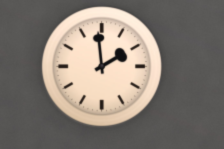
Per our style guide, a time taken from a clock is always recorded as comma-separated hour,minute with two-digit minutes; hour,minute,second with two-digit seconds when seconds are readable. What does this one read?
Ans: 1,59
